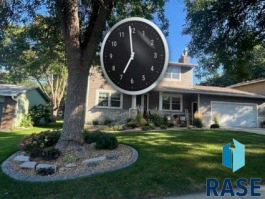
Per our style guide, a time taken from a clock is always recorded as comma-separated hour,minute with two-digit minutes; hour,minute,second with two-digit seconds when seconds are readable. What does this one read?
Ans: 6,59
